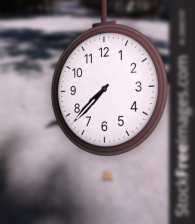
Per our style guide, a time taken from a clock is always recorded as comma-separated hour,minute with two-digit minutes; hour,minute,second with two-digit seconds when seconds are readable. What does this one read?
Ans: 7,38
